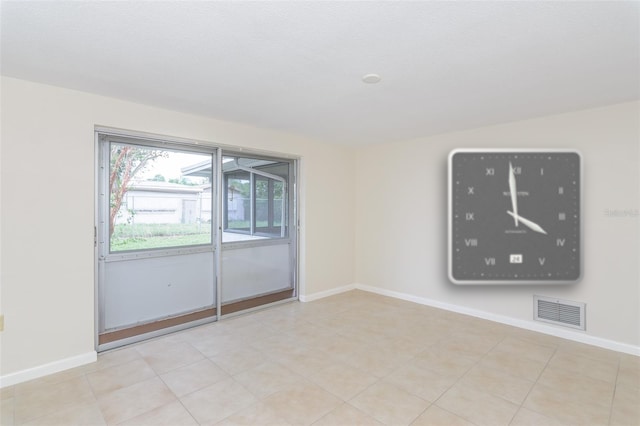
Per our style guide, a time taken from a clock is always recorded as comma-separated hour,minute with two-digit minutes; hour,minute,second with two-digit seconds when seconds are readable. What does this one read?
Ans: 3,59
